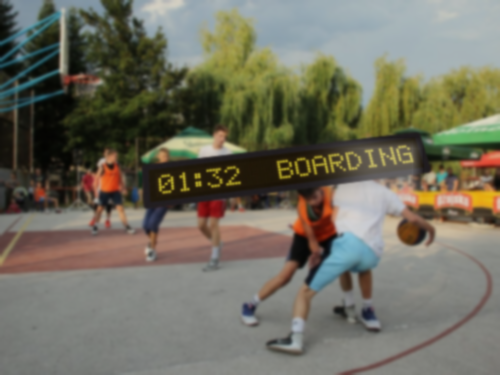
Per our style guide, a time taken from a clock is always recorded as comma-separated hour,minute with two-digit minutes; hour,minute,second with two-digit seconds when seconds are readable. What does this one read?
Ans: 1,32
